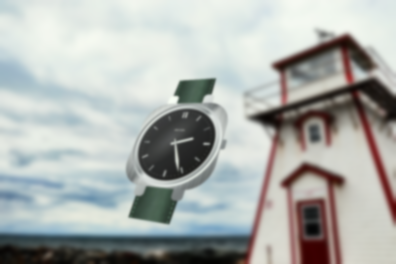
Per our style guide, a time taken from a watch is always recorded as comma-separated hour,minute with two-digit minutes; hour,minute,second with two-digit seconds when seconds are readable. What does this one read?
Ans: 2,26
